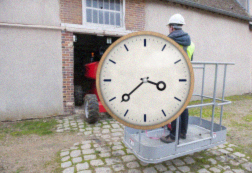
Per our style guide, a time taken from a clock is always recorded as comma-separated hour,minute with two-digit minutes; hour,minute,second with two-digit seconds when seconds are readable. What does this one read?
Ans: 3,38
